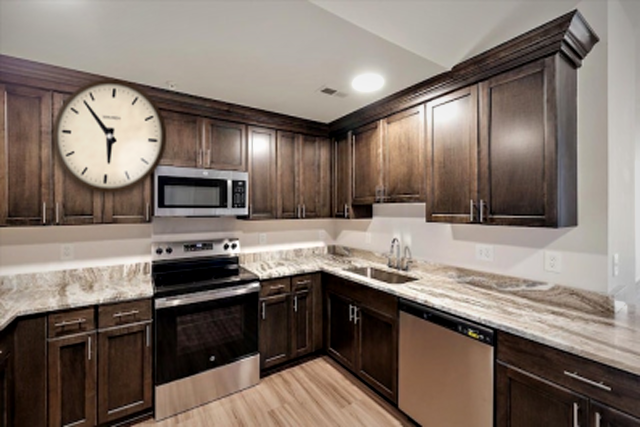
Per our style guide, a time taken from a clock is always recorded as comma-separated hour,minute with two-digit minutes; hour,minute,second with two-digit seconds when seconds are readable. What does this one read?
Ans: 5,53
